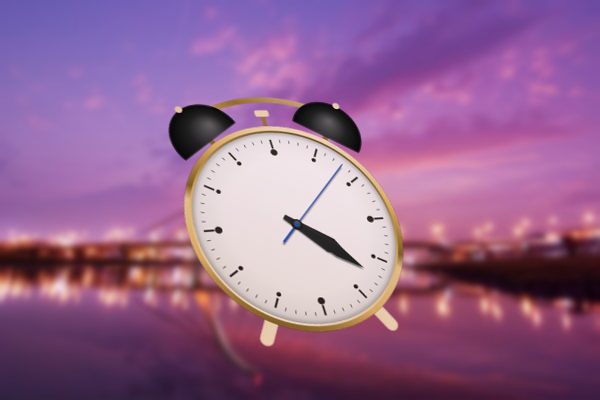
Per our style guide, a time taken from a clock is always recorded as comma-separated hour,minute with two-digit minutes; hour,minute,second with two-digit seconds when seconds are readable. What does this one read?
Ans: 4,22,08
